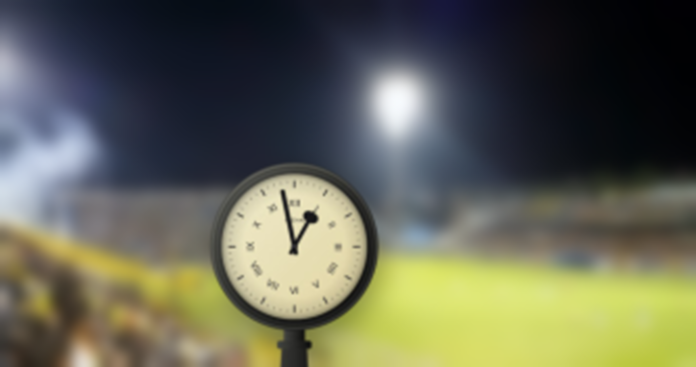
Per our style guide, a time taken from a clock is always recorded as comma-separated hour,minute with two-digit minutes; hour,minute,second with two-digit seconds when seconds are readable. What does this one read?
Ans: 12,58
